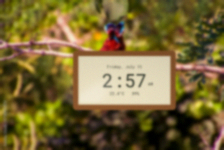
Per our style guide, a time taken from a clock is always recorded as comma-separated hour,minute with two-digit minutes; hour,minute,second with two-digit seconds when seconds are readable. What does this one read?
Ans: 2,57
